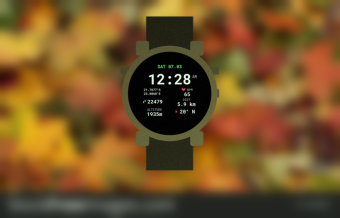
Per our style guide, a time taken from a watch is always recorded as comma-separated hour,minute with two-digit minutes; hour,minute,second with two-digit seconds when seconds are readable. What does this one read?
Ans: 12,28
